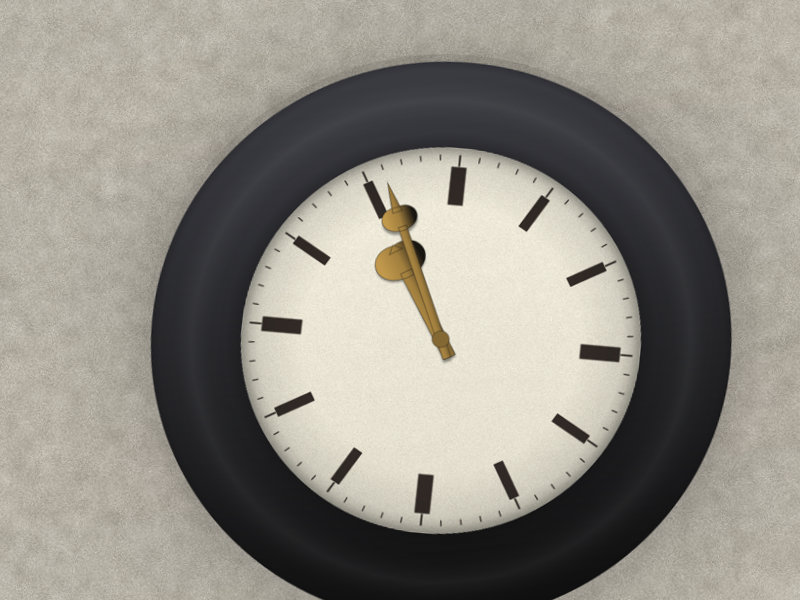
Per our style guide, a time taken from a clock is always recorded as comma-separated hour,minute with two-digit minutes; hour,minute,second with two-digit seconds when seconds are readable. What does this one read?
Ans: 10,56
